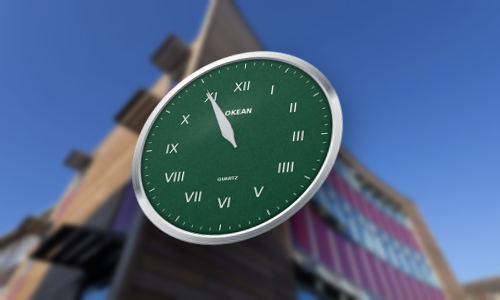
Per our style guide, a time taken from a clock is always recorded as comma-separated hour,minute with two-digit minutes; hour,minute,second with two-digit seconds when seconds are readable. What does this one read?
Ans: 10,55
